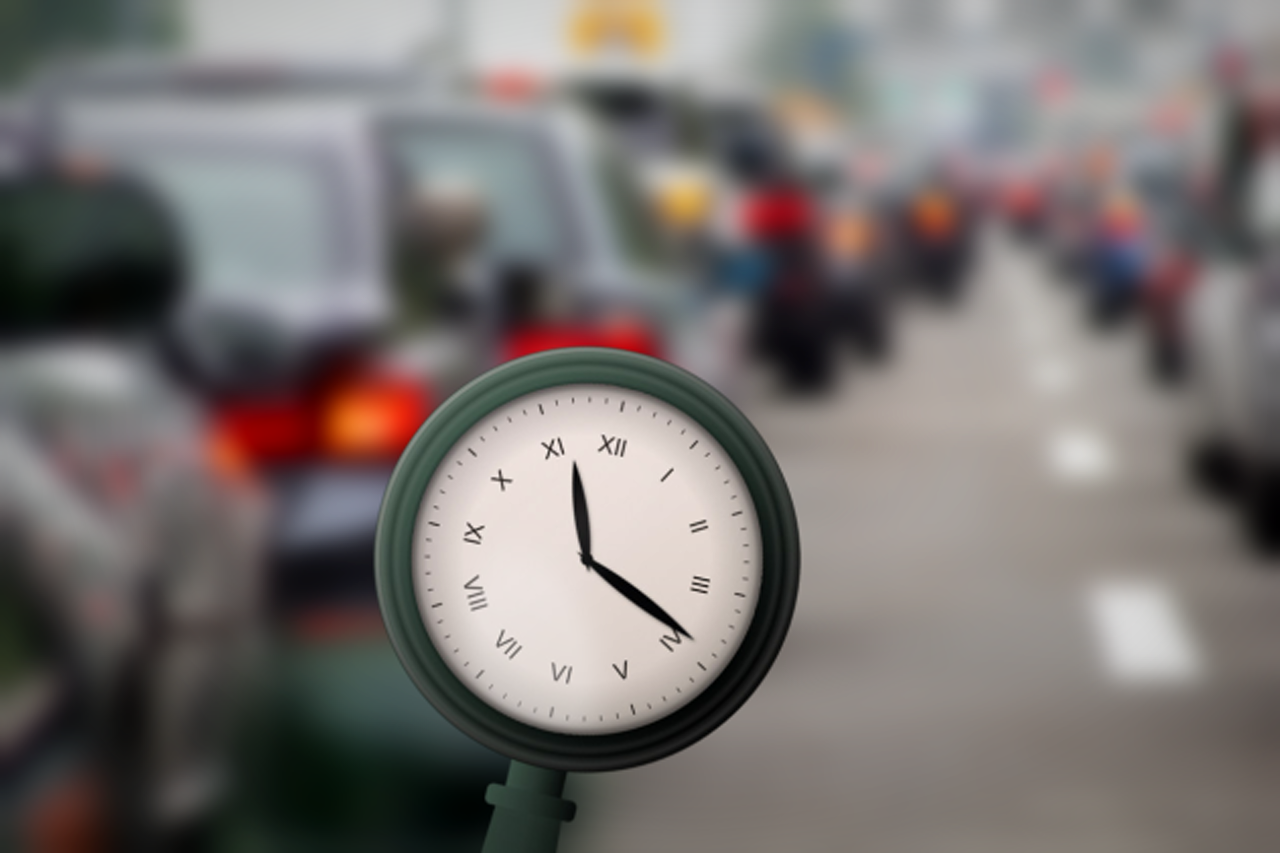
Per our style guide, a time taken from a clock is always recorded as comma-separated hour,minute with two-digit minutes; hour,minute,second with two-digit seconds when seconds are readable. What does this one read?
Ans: 11,19
